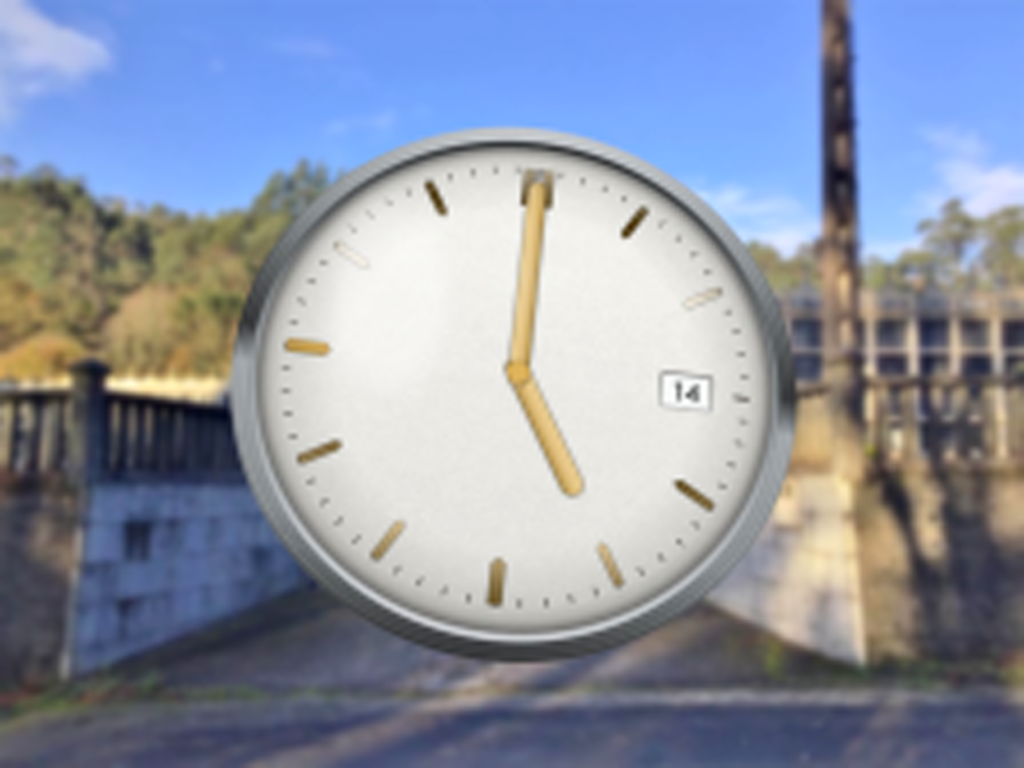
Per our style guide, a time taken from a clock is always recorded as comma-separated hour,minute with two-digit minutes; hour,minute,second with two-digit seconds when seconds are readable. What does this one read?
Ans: 5,00
